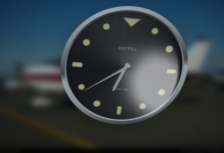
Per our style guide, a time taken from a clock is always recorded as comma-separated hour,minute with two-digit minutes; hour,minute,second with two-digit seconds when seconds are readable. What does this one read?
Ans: 6,39
